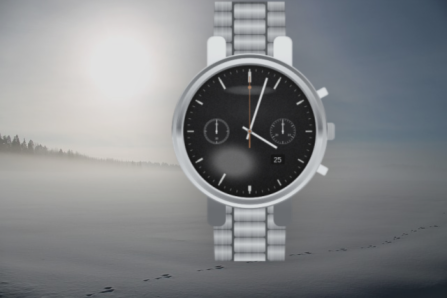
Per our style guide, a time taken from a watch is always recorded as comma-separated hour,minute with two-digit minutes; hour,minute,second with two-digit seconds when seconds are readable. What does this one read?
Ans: 4,03
